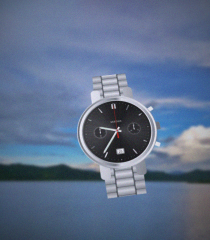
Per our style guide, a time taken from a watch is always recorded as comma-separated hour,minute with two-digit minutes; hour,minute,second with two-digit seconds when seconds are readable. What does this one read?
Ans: 9,36
